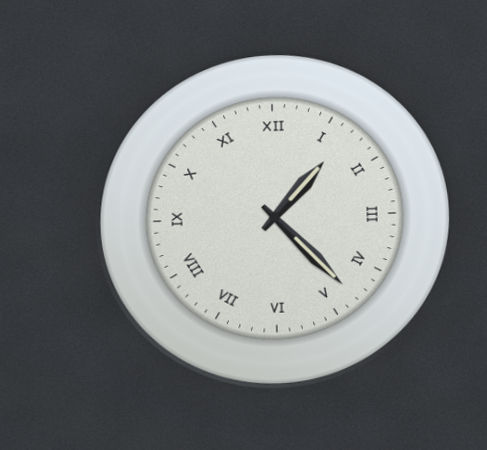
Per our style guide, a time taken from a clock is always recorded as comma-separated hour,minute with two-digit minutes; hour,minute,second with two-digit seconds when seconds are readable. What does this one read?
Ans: 1,23
